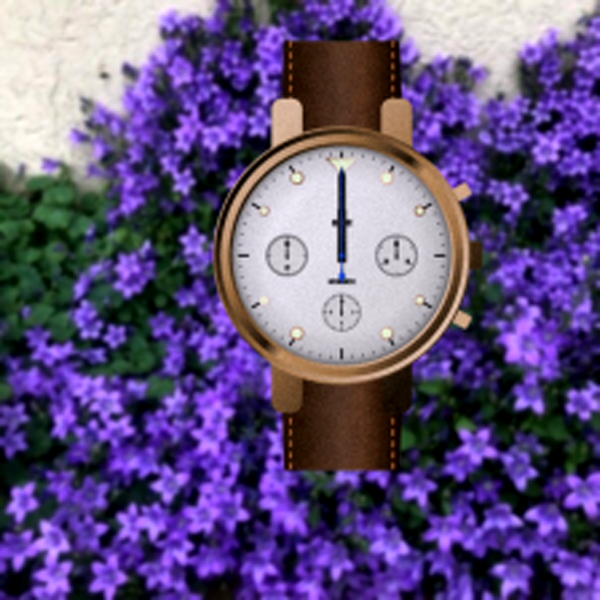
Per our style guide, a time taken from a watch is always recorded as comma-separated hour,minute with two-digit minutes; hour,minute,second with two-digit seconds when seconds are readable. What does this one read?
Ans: 12,00
